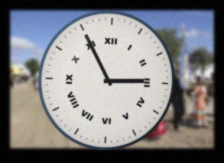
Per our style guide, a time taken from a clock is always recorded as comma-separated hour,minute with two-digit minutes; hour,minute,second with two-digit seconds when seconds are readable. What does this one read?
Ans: 2,55
